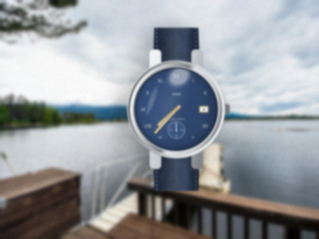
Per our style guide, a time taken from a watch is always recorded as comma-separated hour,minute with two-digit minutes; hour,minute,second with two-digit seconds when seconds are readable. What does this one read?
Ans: 7,37
